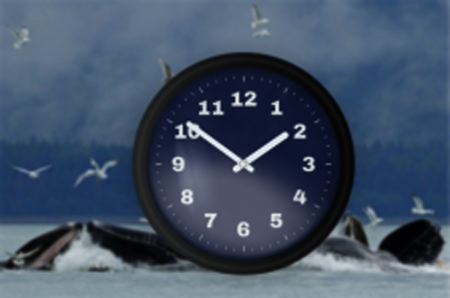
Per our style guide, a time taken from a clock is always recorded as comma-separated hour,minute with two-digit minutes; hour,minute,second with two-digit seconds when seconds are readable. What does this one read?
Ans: 1,51
